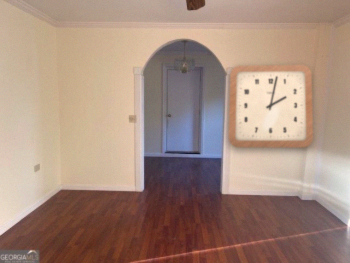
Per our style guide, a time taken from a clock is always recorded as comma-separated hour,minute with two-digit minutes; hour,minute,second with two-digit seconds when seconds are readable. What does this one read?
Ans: 2,02
